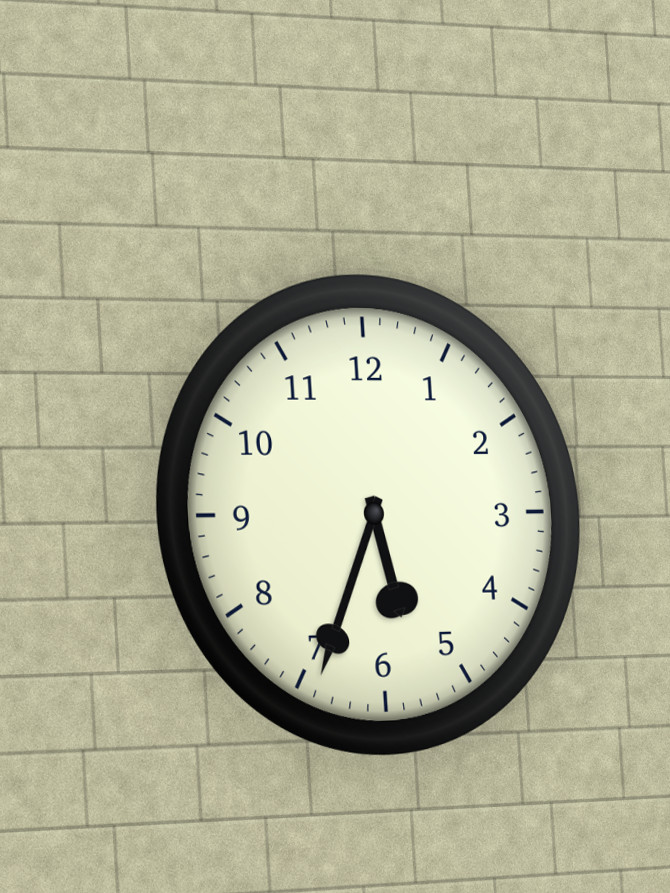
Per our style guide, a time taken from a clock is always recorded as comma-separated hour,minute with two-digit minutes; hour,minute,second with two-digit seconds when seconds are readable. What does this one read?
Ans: 5,34
